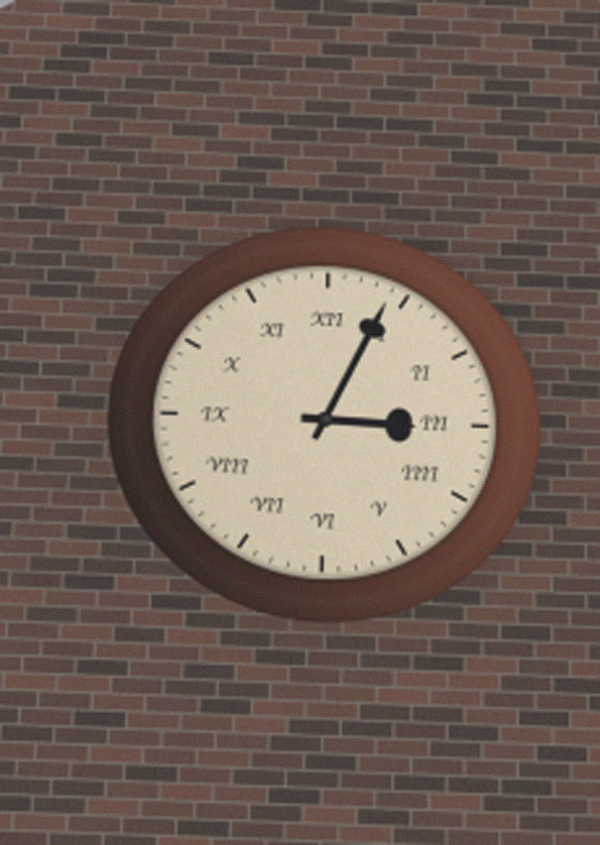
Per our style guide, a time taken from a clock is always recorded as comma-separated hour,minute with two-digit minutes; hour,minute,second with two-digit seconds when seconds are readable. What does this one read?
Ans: 3,04
